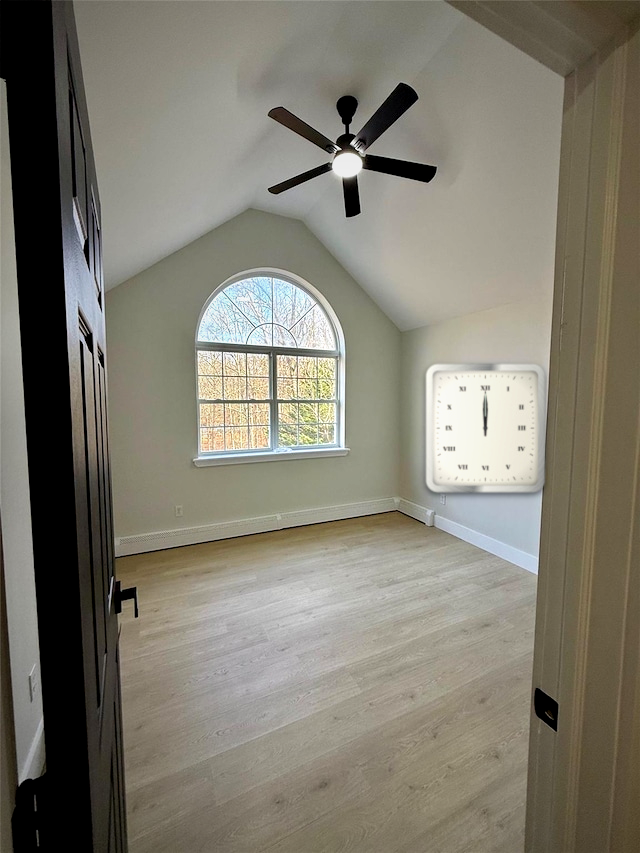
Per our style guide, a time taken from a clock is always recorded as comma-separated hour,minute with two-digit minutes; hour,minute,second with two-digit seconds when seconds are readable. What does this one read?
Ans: 12,00
